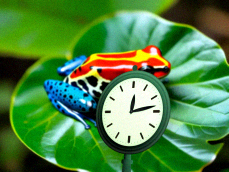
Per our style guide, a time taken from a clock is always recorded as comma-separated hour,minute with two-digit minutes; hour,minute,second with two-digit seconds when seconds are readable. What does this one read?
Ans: 12,13
